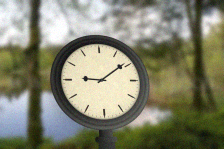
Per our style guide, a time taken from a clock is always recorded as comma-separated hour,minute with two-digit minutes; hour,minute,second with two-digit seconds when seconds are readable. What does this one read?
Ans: 9,09
